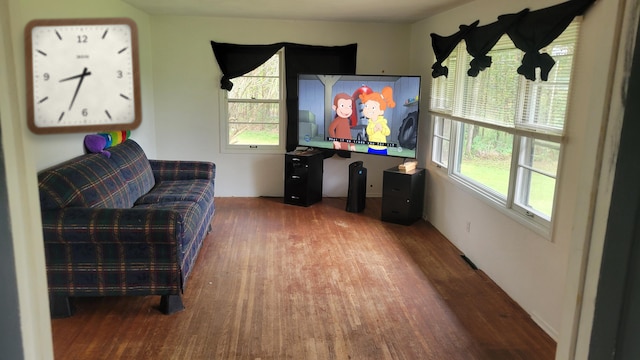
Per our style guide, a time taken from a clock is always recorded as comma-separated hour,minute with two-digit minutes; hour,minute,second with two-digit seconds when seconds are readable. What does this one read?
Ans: 8,34
